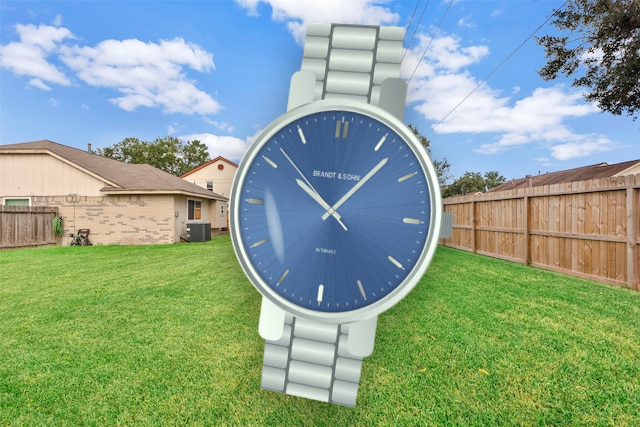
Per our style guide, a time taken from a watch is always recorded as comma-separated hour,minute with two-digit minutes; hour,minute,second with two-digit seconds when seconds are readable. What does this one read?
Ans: 10,06,52
